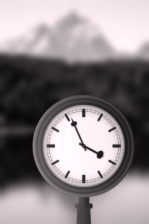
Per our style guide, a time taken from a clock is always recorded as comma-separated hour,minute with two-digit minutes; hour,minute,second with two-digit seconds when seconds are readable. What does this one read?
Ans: 3,56
